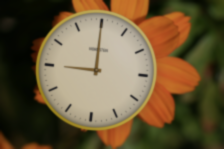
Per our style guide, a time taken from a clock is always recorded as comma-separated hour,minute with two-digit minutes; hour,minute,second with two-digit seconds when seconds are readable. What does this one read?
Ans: 9,00
